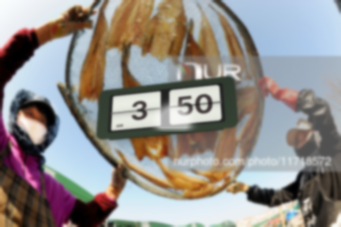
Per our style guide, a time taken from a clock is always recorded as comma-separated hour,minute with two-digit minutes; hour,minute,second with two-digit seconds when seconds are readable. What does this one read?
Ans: 3,50
